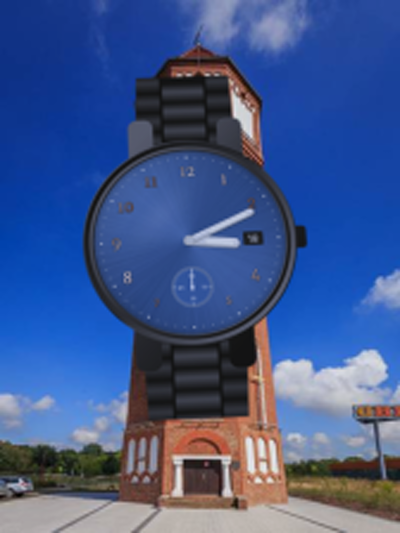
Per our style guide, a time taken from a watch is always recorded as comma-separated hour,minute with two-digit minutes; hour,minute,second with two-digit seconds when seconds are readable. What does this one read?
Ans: 3,11
